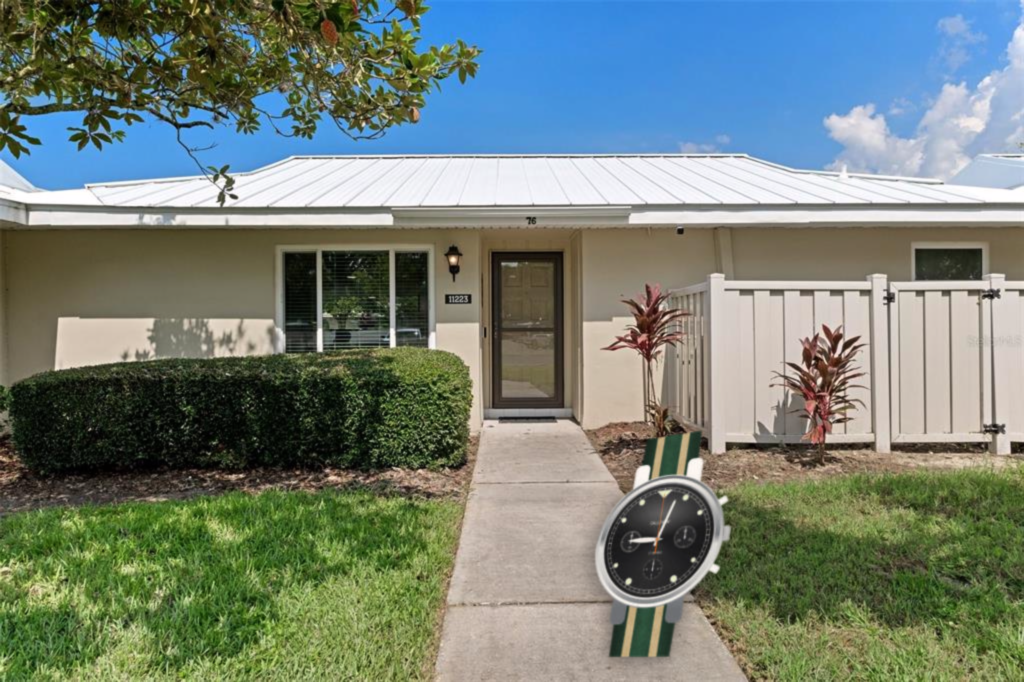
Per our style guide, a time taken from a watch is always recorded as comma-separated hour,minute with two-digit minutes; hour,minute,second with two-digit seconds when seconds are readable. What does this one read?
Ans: 9,03
